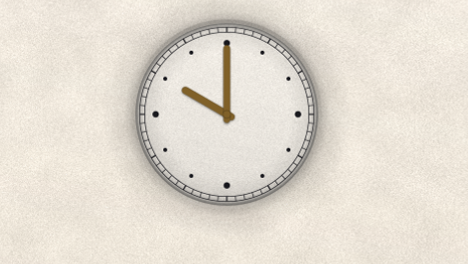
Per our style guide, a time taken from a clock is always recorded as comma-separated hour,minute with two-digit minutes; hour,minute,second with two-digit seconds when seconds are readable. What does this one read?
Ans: 10,00
